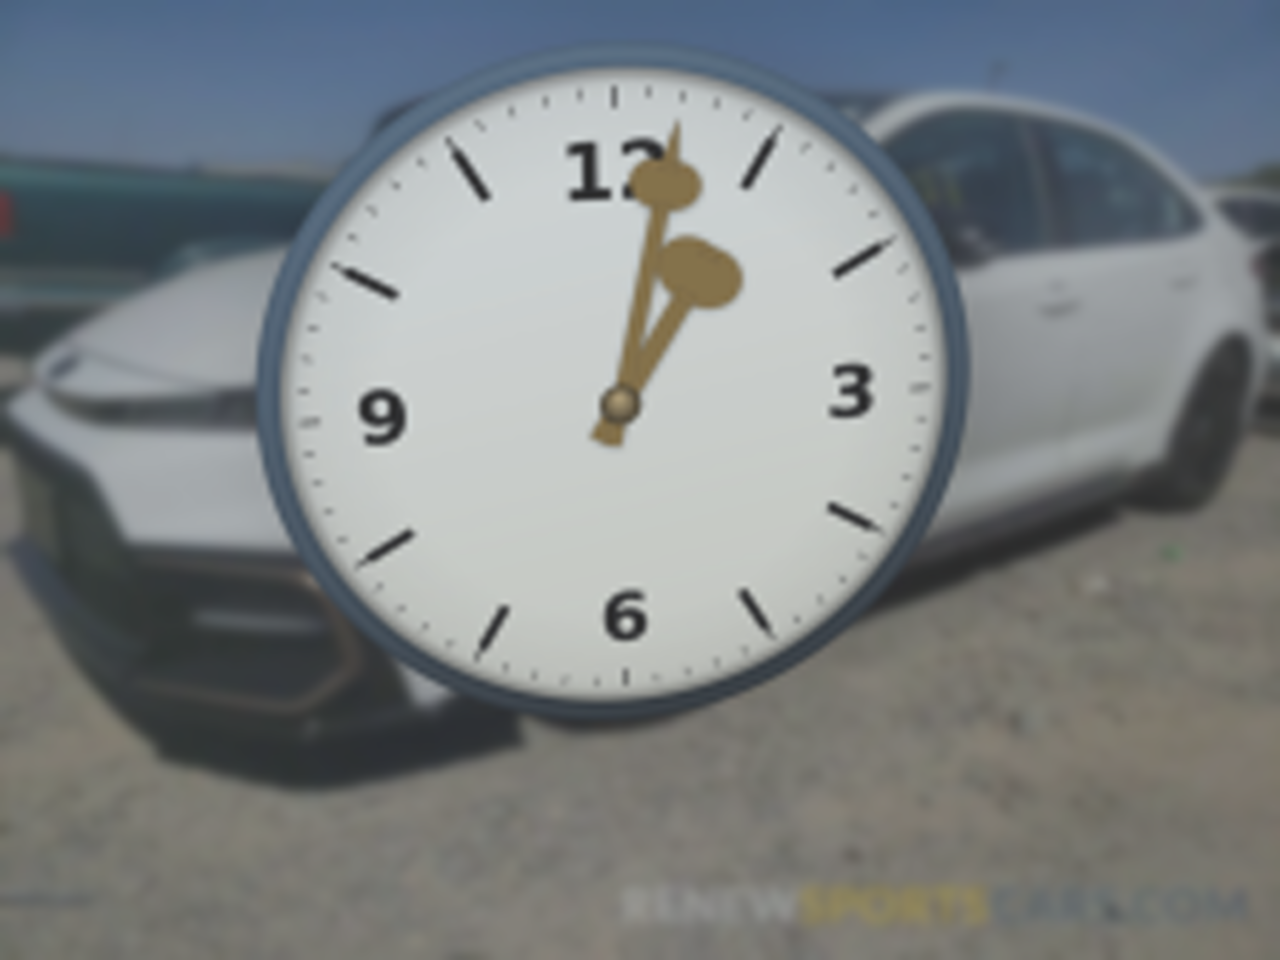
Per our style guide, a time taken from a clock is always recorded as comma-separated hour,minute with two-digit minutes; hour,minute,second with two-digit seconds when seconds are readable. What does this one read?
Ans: 1,02
